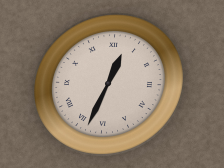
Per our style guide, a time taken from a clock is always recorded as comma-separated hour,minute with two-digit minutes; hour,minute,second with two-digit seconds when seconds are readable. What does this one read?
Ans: 12,33
